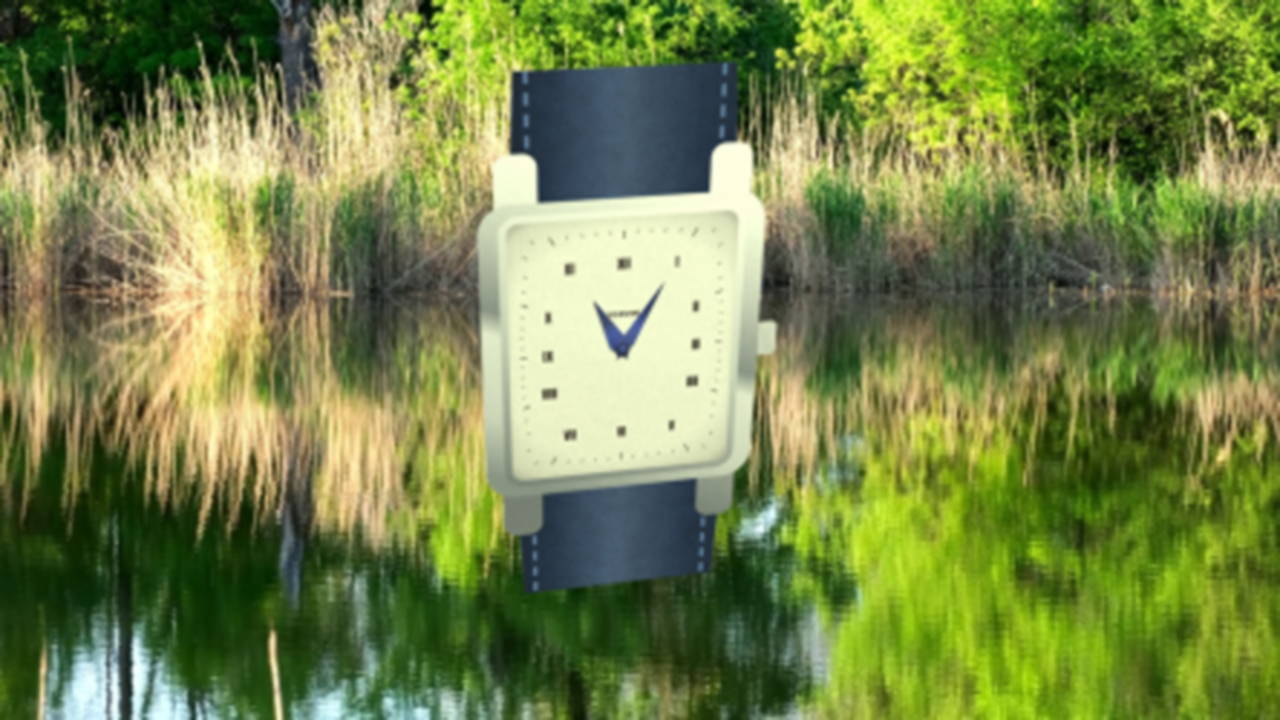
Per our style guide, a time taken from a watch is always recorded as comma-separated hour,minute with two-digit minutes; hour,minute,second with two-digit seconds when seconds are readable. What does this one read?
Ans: 11,05
